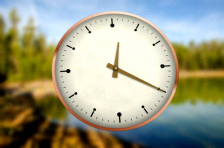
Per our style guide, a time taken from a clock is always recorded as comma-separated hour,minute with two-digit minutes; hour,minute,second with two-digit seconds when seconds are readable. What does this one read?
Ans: 12,20
